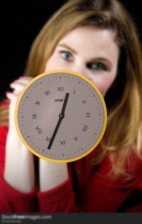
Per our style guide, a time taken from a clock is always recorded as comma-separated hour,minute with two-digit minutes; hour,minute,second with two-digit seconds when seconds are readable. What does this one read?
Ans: 12,34
